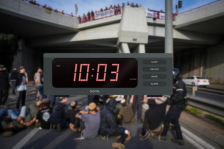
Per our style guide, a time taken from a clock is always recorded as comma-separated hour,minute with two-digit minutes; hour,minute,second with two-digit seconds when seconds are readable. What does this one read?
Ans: 10,03
